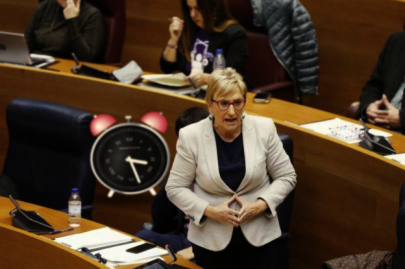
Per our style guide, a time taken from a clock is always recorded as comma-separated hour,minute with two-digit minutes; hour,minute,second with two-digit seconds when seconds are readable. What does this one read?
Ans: 3,27
